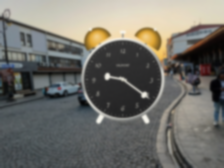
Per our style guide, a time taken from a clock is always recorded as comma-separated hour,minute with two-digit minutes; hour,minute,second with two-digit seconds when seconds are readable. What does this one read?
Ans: 9,21
